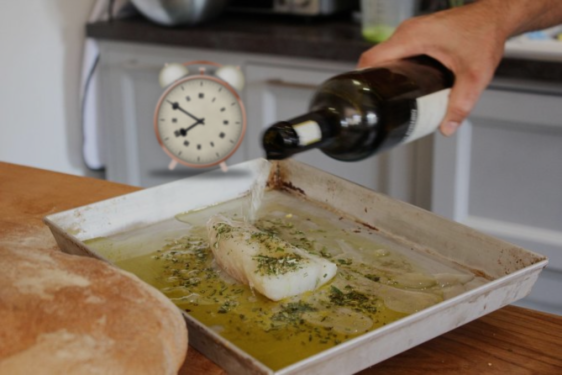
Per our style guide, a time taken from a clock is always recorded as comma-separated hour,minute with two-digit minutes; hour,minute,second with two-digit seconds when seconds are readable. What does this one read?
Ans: 7,50
